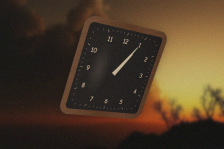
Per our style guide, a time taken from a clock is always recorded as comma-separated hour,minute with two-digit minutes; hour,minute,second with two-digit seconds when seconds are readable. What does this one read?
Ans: 1,05
